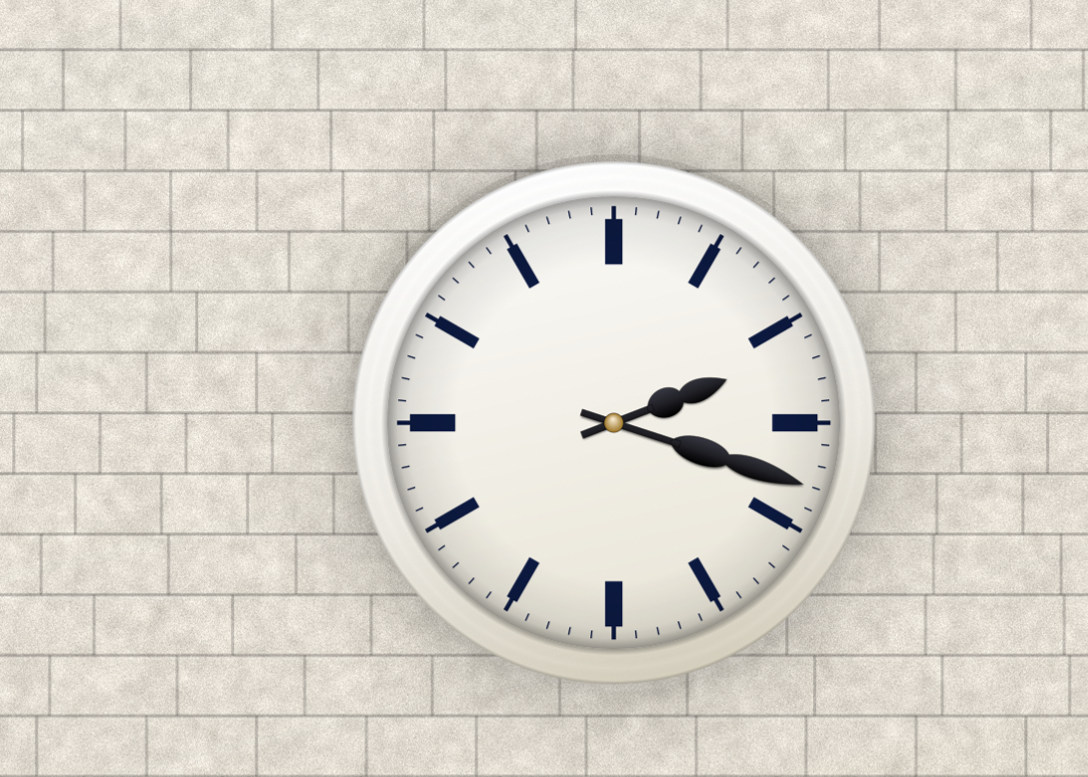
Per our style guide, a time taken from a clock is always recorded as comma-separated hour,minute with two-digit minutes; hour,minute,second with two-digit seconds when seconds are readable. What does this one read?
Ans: 2,18
